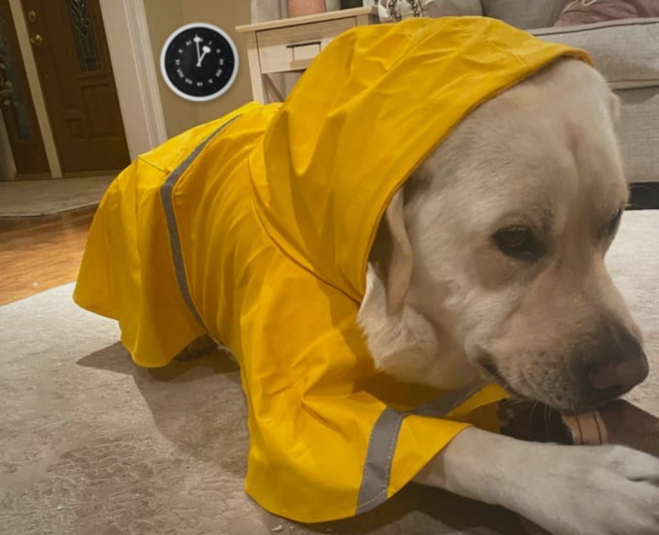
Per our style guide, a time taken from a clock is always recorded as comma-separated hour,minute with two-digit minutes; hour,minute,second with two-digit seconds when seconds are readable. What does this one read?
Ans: 12,59
